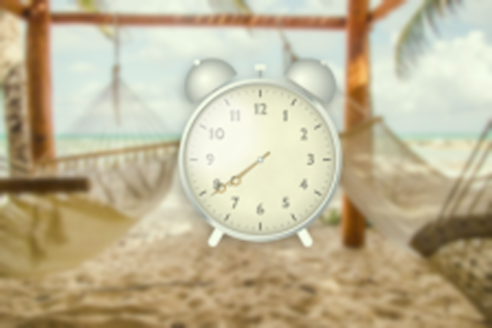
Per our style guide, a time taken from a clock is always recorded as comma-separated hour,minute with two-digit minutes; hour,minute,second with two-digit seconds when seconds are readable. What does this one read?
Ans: 7,39
